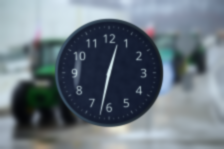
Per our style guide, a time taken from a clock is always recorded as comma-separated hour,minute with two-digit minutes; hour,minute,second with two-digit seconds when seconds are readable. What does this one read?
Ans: 12,32
